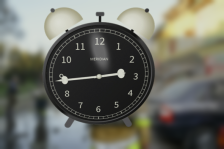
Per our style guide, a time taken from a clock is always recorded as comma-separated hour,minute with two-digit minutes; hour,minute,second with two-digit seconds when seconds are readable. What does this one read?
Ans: 2,44
